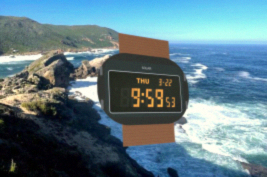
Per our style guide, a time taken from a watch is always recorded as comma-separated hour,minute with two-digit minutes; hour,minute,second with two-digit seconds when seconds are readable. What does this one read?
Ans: 9,59,53
